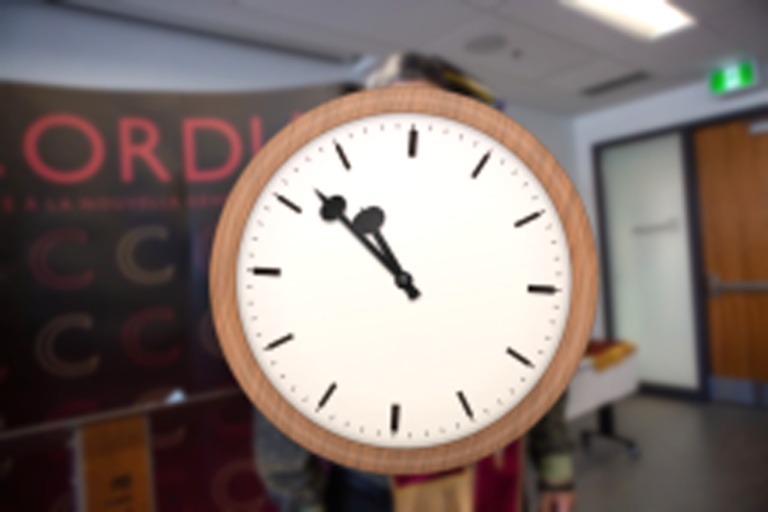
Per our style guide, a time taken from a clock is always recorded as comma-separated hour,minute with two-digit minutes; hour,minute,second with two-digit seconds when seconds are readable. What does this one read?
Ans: 10,52
